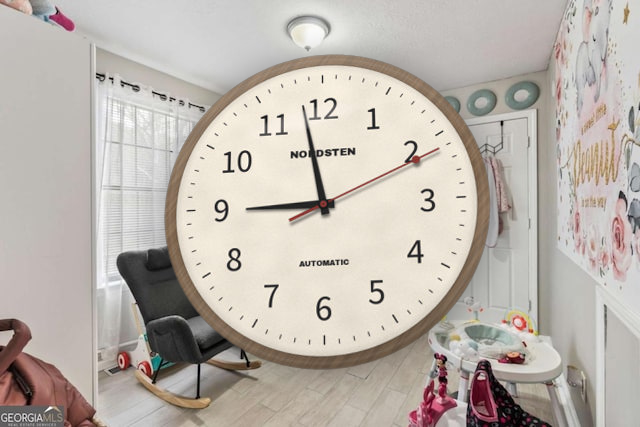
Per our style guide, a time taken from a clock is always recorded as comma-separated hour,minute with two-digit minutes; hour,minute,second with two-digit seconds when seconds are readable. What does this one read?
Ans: 8,58,11
